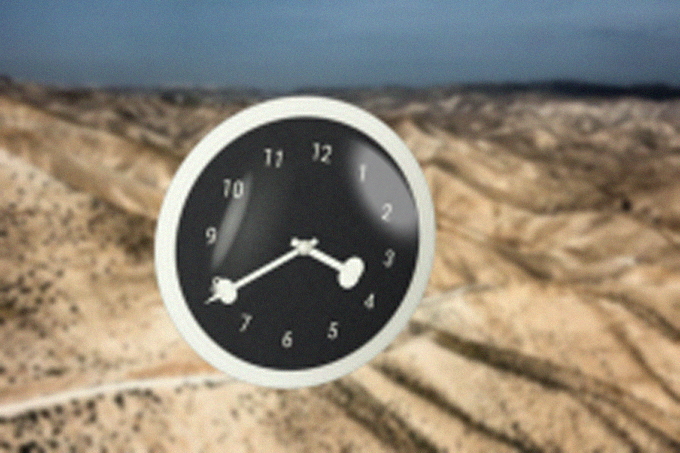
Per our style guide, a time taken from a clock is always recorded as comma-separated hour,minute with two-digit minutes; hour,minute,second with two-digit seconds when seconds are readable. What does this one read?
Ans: 3,39
